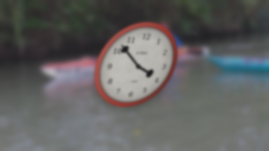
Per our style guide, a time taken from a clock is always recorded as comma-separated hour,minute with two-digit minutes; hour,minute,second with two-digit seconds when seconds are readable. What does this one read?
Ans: 3,52
